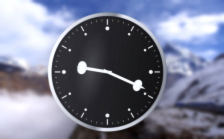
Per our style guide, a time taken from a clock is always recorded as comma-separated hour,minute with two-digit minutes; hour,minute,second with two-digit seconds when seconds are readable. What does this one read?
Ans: 9,19
